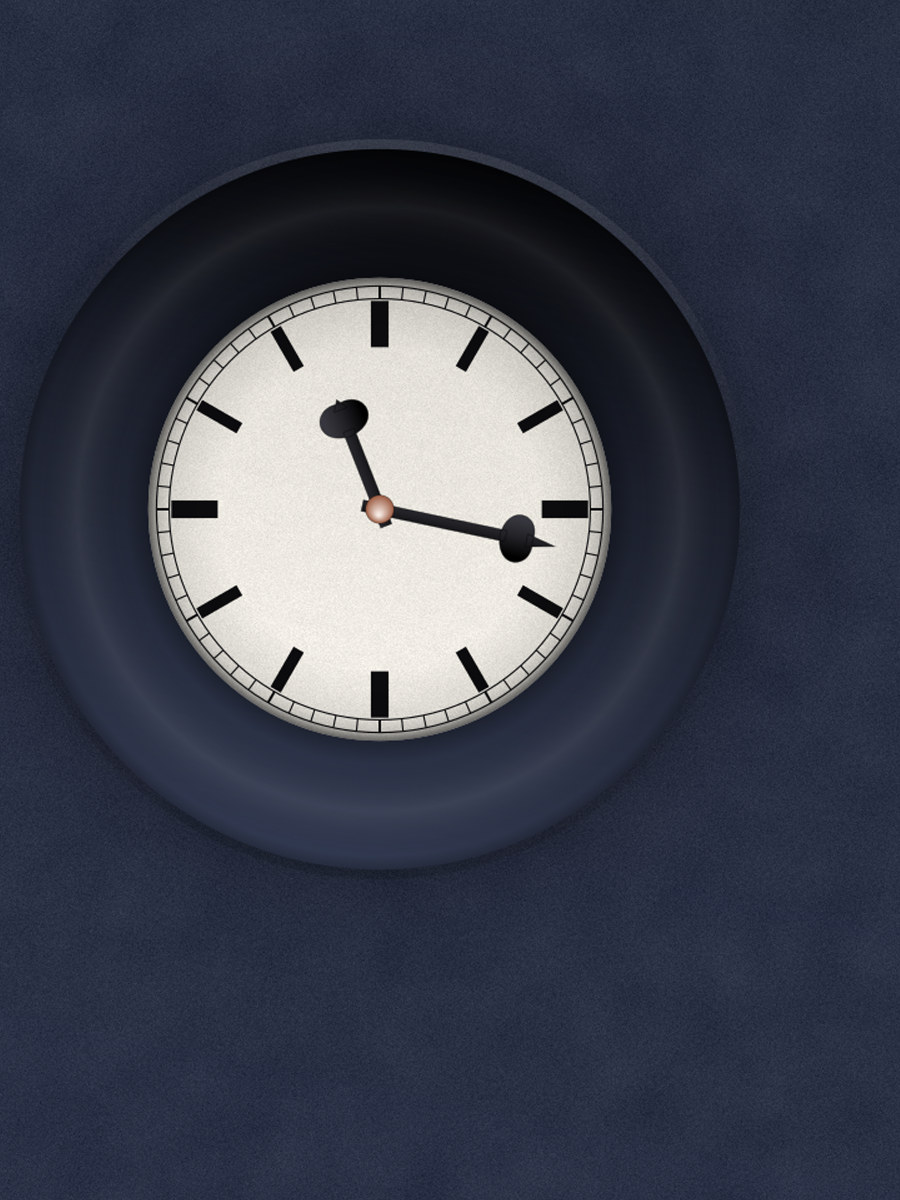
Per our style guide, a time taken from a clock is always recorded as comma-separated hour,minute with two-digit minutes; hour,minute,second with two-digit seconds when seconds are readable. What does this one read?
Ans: 11,17
